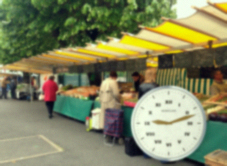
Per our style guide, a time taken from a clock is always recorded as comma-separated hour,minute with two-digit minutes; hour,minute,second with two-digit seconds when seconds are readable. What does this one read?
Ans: 9,12
